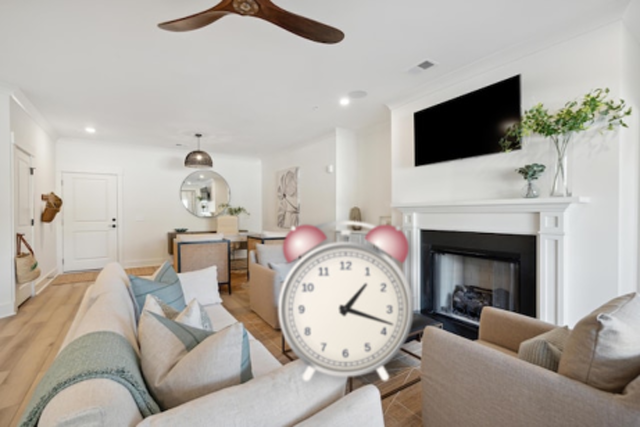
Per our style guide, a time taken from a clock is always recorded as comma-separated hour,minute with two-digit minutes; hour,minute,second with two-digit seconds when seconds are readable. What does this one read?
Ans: 1,18
